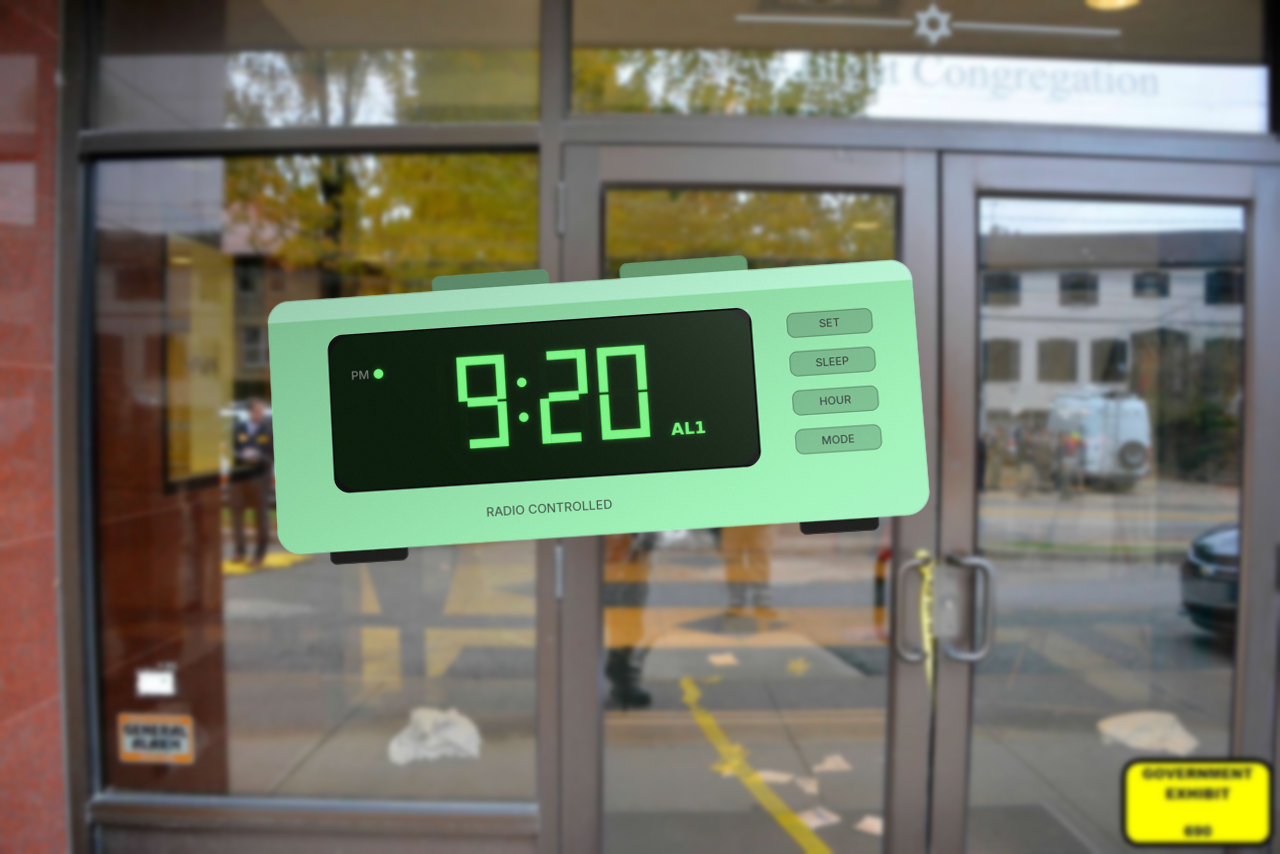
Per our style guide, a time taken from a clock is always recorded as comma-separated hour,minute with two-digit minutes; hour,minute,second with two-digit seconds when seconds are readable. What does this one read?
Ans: 9,20
